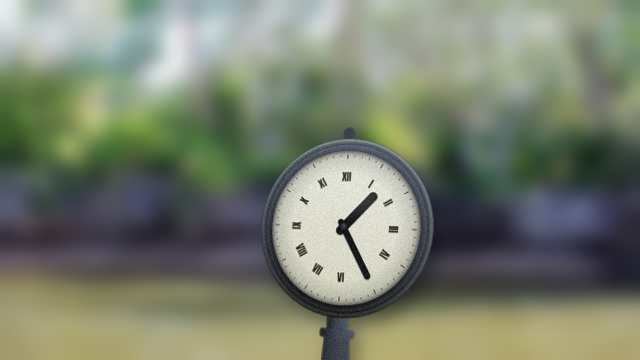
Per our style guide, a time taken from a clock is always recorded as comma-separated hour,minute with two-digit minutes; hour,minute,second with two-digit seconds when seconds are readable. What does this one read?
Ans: 1,25
